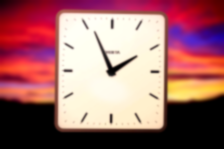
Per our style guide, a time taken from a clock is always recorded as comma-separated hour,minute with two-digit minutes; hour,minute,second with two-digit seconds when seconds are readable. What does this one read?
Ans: 1,56
